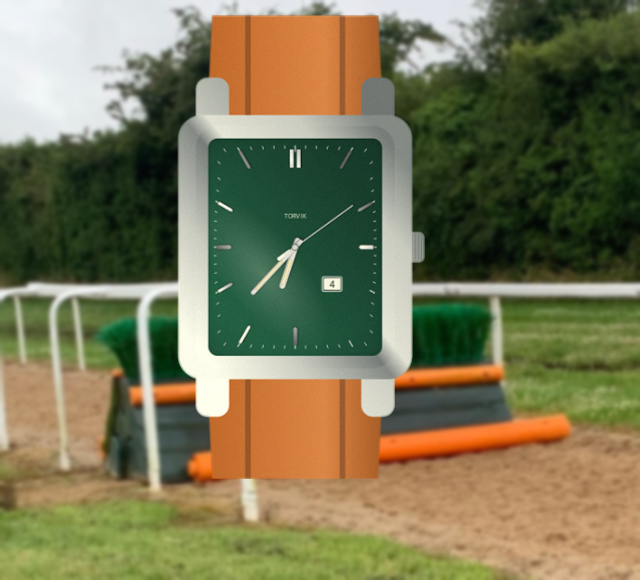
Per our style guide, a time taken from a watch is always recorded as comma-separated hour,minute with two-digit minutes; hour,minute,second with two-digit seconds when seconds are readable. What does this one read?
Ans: 6,37,09
